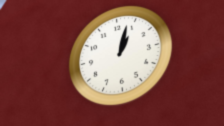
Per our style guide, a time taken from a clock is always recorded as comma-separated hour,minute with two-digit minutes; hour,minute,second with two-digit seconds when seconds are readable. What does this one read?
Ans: 1,03
